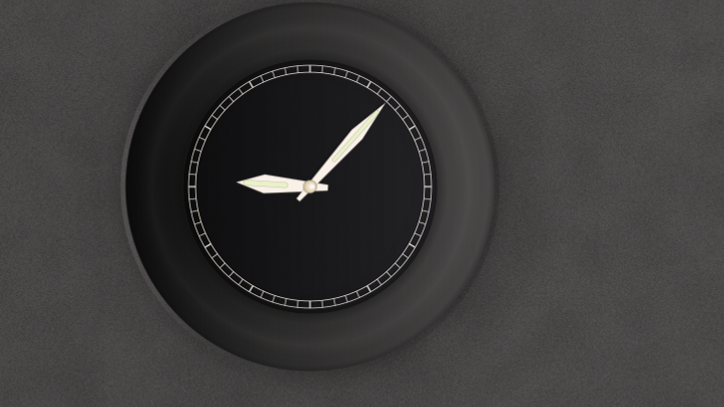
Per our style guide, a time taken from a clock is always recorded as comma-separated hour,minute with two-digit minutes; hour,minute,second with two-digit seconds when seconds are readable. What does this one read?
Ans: 9,07
